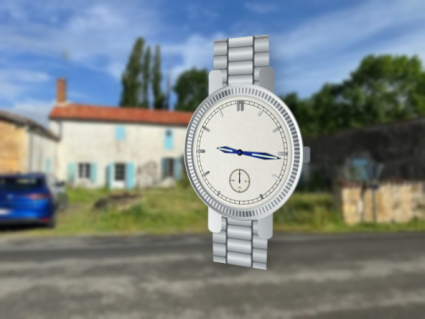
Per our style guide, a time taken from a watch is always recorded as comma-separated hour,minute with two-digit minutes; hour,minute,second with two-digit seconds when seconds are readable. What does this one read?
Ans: 9,16
